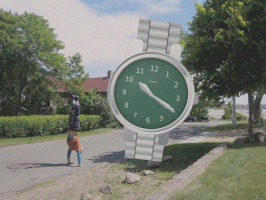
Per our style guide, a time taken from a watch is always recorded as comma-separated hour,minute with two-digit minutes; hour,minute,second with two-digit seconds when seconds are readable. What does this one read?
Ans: 10,20
